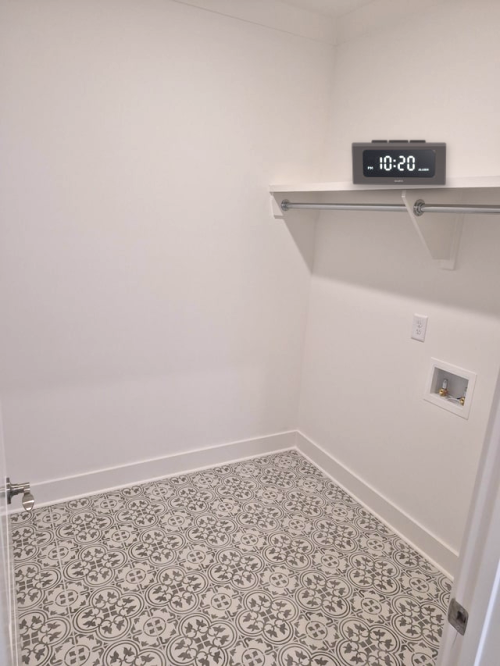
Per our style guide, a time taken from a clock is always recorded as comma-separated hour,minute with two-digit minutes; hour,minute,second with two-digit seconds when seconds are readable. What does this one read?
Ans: 10,20
